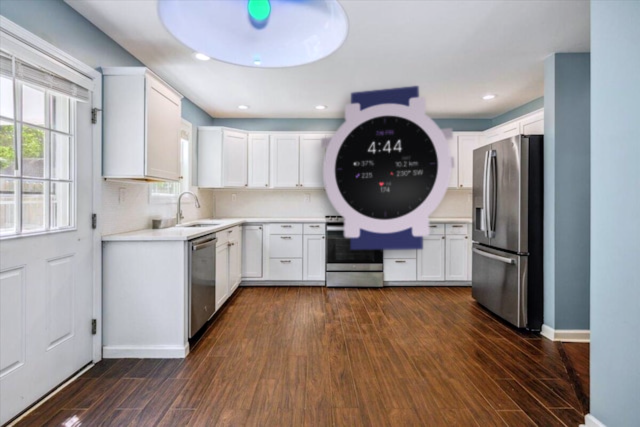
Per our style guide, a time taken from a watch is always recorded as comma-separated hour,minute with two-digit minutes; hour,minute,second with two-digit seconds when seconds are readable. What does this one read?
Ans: 4,44
